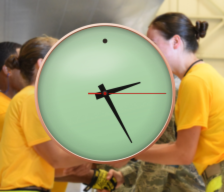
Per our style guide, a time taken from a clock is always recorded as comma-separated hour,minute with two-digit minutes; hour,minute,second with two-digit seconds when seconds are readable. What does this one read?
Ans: 2,25,15
